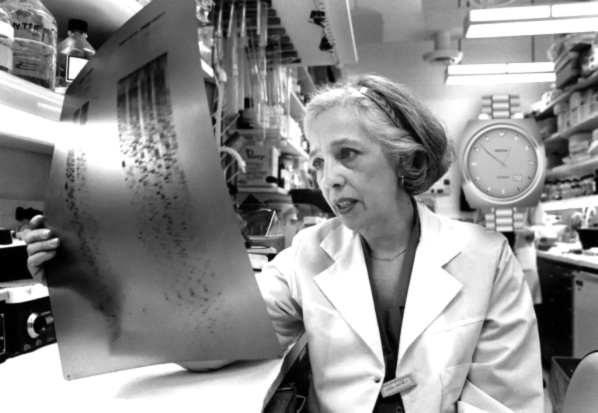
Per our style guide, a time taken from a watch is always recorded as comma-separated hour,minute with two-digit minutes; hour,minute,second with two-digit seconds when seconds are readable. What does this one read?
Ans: 12,52
